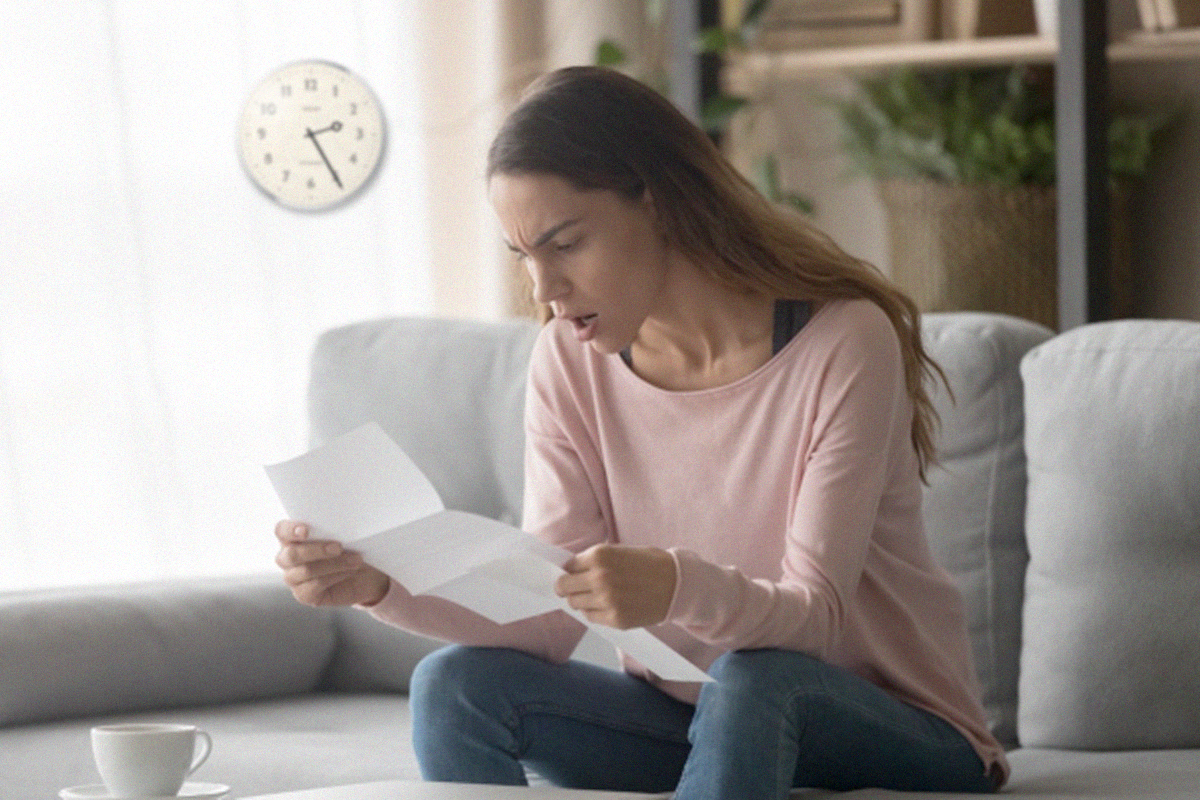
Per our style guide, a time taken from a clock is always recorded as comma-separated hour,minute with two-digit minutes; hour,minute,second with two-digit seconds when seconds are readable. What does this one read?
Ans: 2,25
